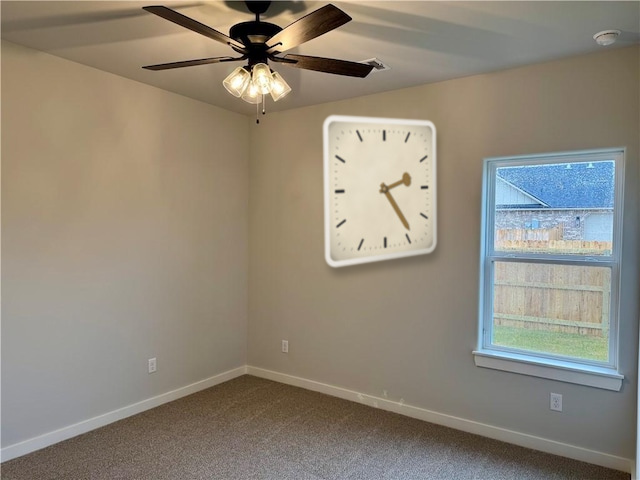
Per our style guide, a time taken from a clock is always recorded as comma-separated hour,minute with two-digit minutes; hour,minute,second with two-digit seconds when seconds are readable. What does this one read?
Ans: 2,24
